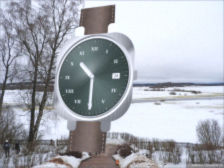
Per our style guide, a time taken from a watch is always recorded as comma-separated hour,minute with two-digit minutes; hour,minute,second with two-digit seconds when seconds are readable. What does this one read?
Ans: 10,30
